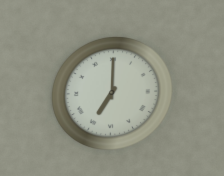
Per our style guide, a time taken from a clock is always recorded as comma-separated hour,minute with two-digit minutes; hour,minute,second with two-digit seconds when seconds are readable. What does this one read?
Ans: 7,00
